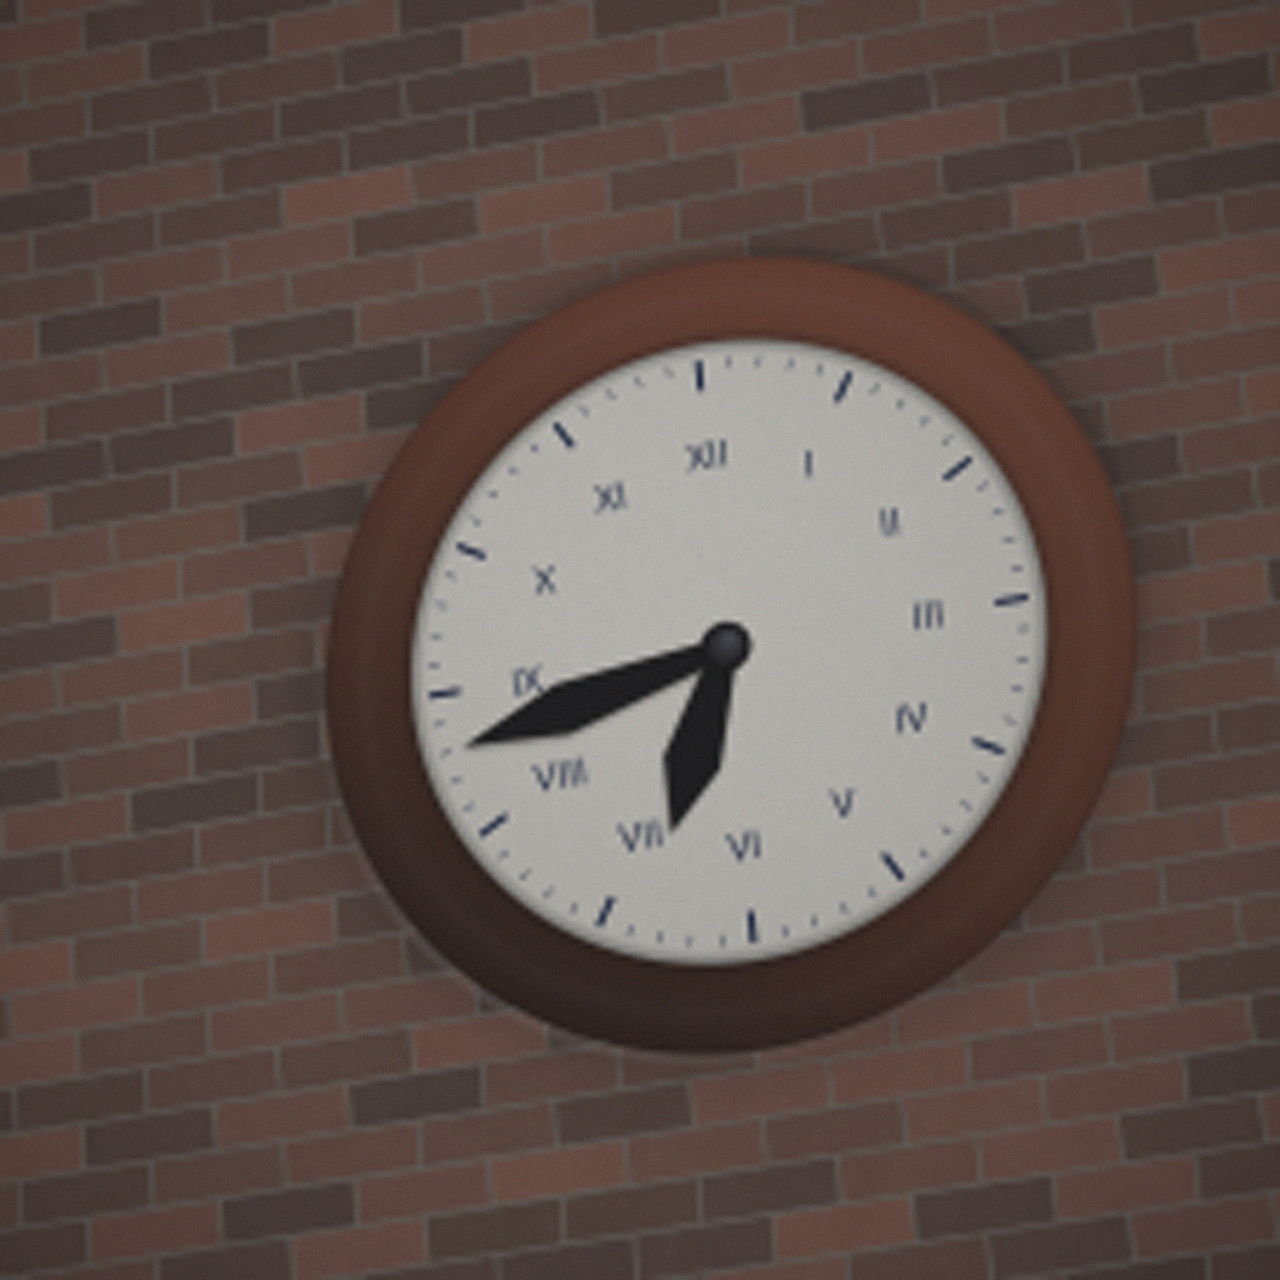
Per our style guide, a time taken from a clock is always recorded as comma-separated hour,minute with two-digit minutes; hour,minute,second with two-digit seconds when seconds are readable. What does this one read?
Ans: 6,43
